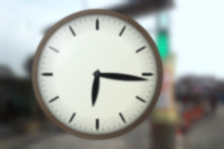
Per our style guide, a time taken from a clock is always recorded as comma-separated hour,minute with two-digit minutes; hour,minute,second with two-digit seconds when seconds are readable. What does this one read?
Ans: 6,16
